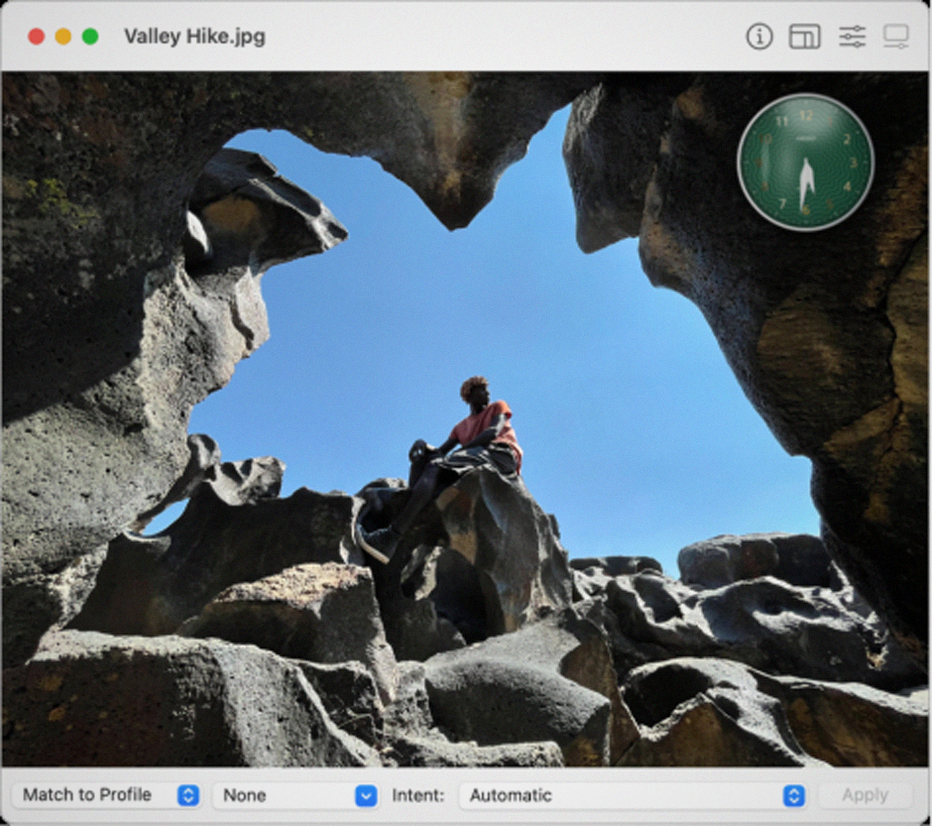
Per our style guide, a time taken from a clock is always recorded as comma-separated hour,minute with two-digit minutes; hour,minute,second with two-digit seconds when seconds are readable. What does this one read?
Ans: 5,31
